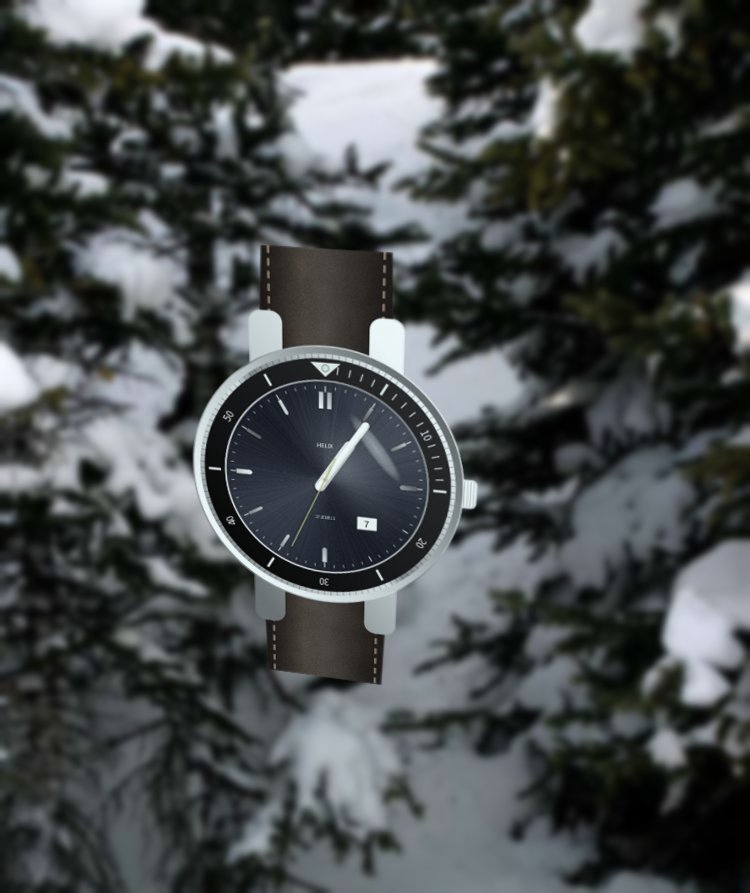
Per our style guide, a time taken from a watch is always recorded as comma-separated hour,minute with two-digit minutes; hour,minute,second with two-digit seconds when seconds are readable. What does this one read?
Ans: 1,05,34
